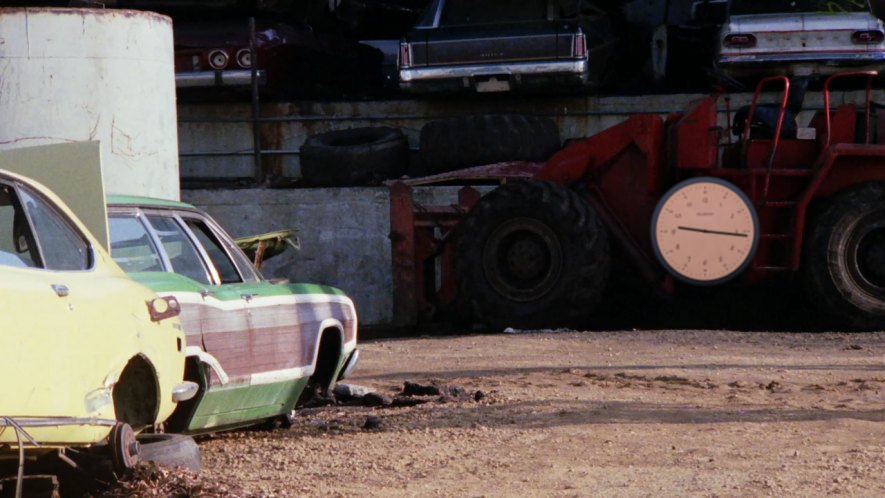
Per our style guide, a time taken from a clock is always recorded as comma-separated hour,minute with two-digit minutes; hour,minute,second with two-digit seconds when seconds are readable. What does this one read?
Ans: 9,16
